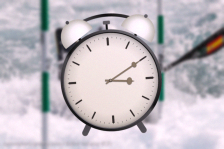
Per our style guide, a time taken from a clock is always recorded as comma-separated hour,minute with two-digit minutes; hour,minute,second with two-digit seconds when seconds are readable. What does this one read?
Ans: 3,10
